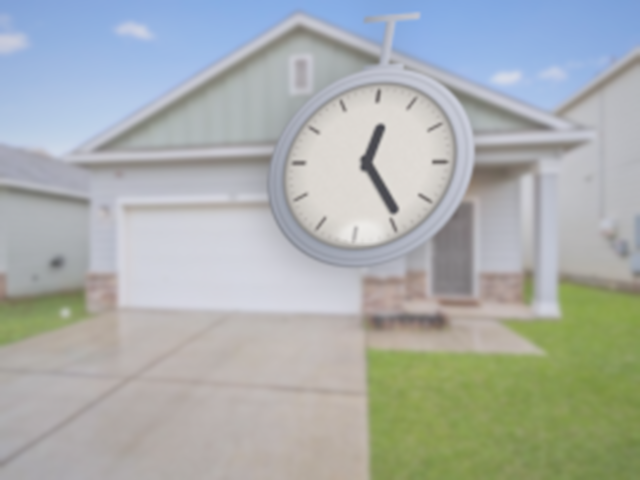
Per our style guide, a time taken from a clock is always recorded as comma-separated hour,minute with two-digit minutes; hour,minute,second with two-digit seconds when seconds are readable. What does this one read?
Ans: 12,24
